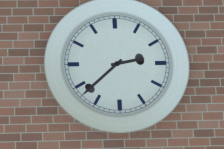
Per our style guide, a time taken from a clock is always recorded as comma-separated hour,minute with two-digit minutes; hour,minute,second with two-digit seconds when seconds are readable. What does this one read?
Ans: 2,38
